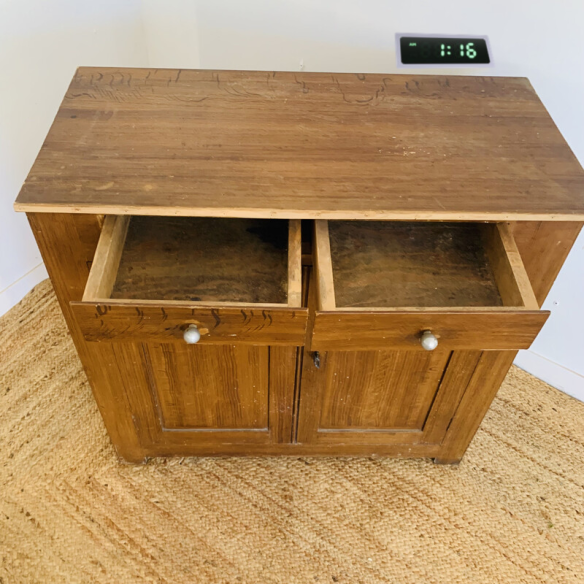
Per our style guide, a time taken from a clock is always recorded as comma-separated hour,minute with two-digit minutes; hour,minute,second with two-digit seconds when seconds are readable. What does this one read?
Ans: 1,16
